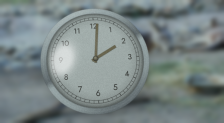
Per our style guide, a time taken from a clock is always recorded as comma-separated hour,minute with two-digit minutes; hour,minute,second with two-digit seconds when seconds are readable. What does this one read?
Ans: 2,01
